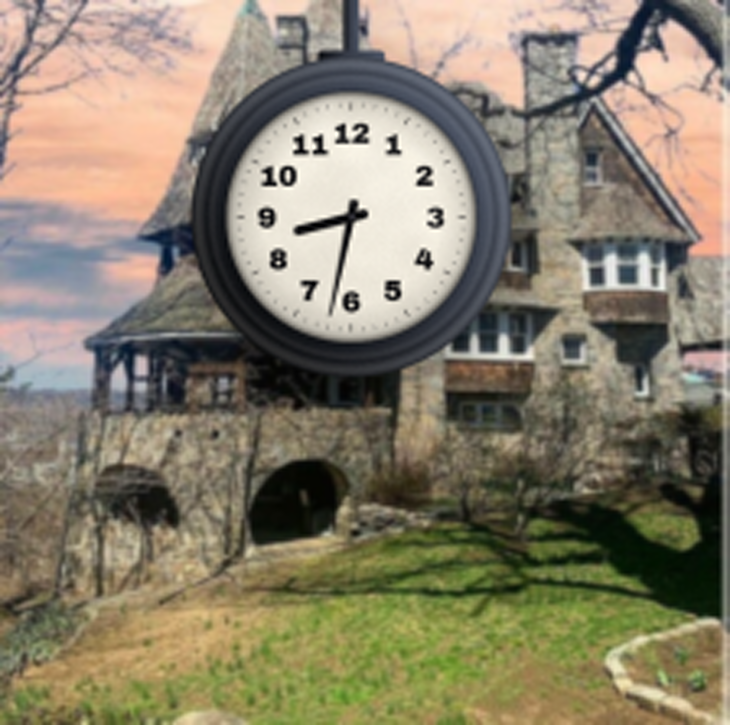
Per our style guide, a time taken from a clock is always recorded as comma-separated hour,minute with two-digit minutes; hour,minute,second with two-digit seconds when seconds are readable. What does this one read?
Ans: 8,32
